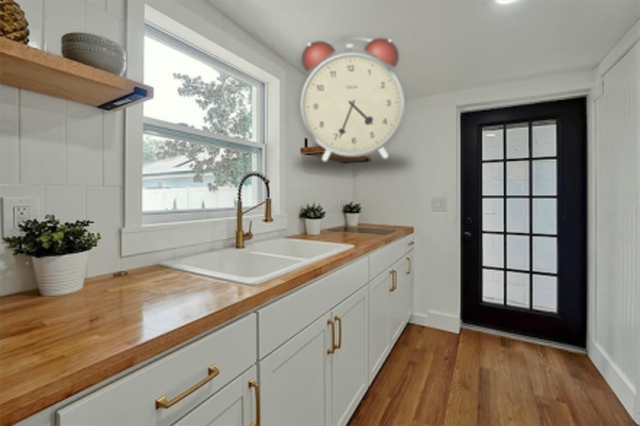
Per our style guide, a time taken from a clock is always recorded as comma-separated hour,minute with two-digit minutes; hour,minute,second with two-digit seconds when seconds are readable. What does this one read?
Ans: 4,34
